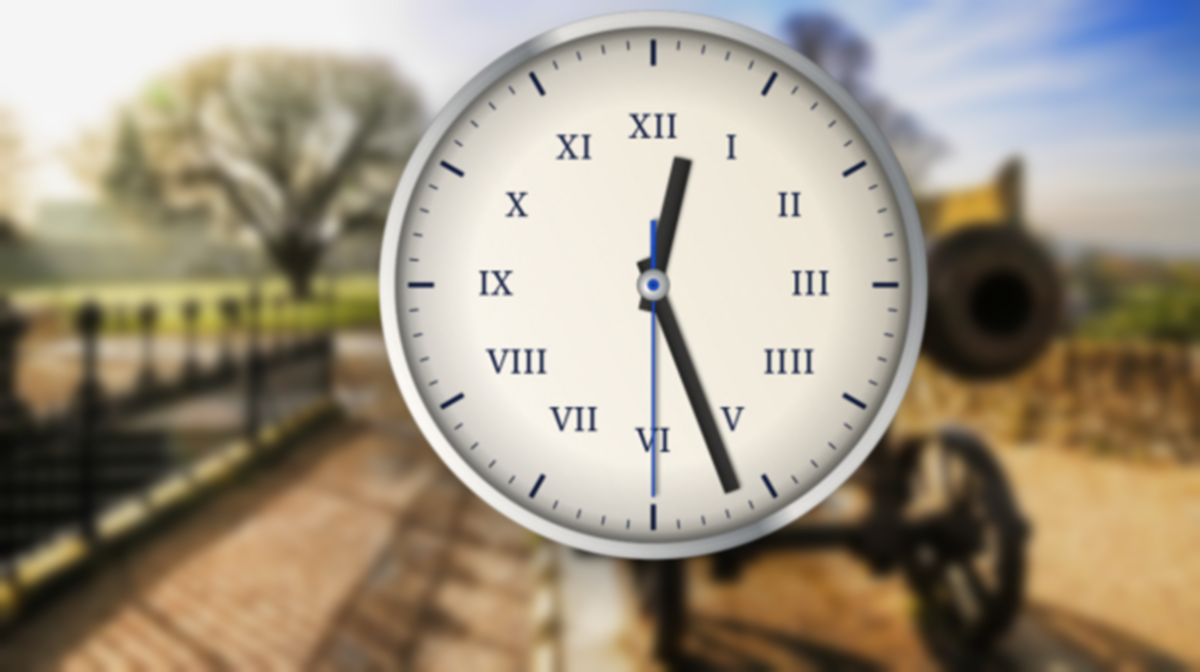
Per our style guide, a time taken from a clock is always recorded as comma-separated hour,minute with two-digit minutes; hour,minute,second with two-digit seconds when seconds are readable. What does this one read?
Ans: 12,26,30
